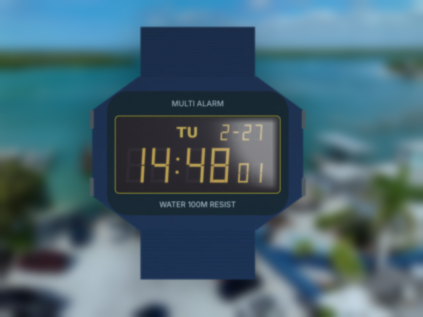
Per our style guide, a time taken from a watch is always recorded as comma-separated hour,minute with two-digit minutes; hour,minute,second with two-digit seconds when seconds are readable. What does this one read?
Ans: 14,48,01
